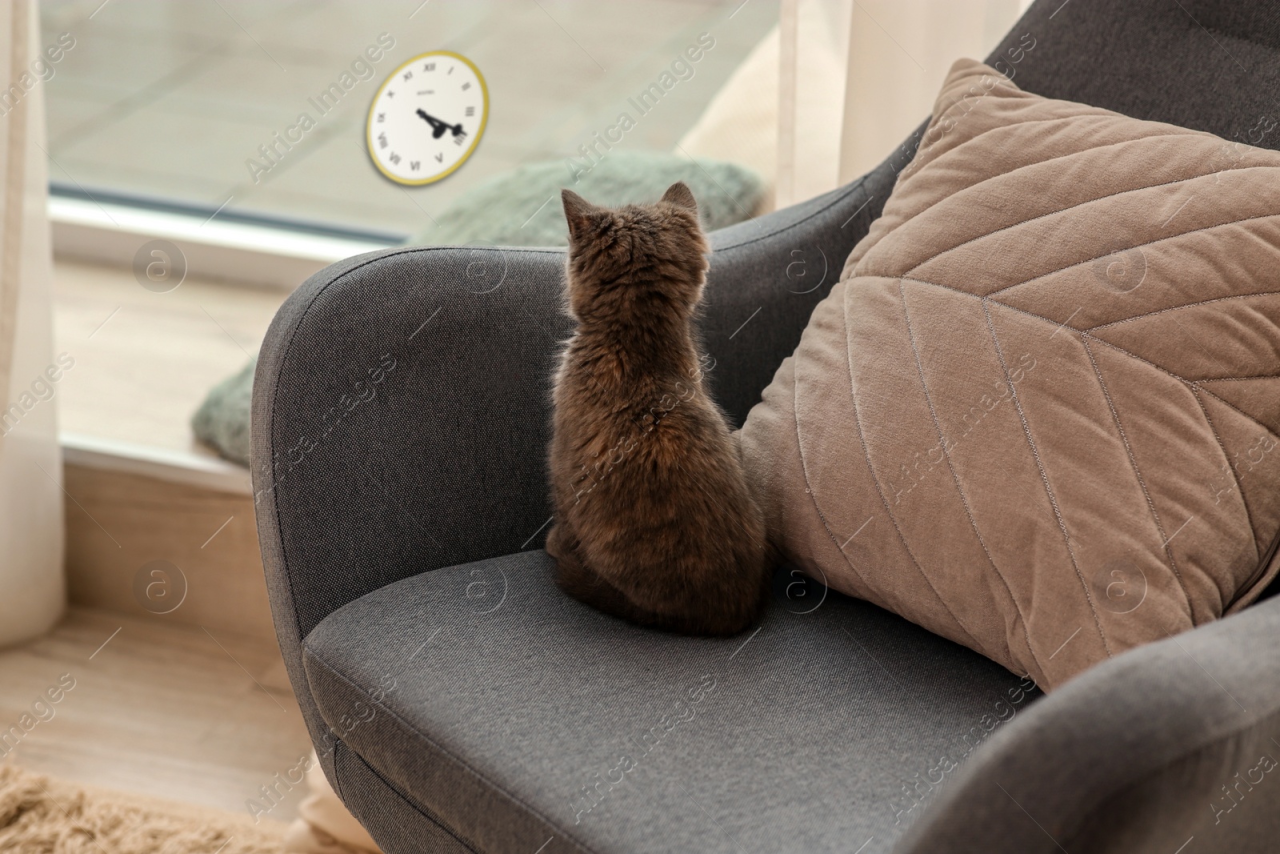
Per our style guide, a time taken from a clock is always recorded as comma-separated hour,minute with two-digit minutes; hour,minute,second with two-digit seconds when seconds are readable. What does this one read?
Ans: 4,19
